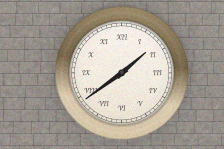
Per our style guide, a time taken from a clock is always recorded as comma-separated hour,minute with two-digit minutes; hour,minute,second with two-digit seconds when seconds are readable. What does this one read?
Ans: 1,39
